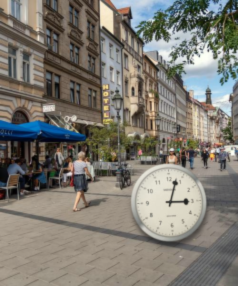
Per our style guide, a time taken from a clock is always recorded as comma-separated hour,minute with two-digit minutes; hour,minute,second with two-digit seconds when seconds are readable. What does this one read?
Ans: 3,03
